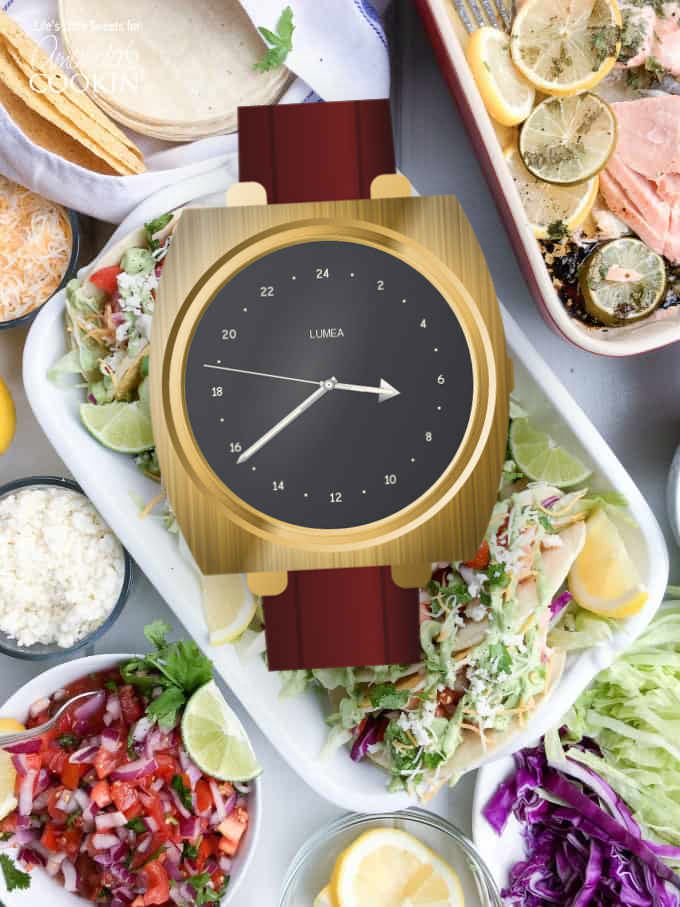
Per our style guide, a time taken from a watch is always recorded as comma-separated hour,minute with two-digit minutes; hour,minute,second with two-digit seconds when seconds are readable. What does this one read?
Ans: 6,38,47
